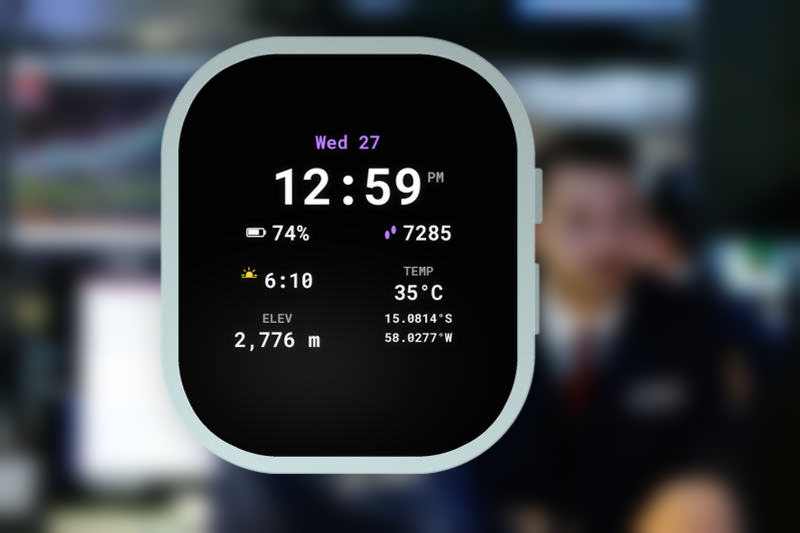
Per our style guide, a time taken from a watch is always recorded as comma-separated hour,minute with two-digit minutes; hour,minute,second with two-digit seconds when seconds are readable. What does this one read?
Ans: 12,59
